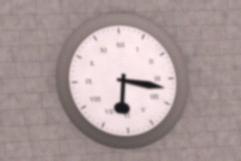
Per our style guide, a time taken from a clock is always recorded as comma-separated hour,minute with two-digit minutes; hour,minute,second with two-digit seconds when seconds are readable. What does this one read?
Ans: 6,17
